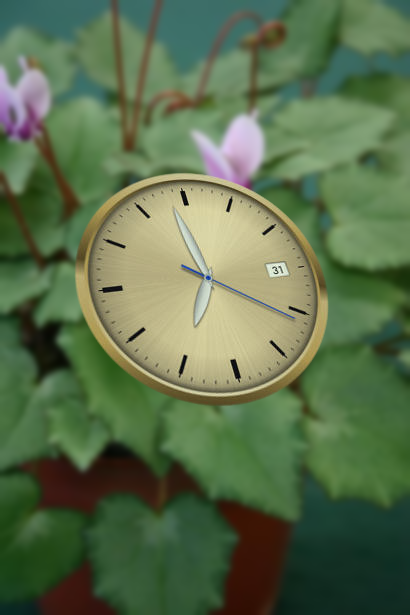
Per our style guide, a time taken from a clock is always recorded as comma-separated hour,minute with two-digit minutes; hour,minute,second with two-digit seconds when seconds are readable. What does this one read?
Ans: 6,58,21
